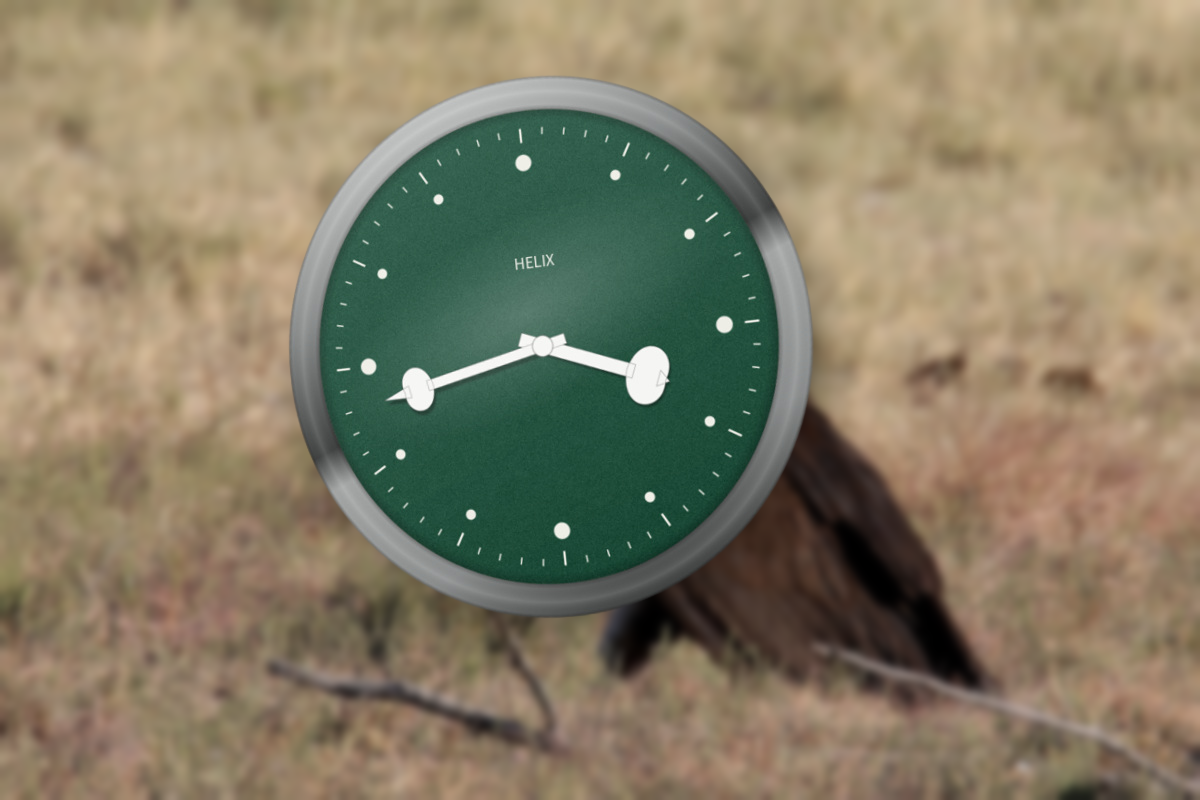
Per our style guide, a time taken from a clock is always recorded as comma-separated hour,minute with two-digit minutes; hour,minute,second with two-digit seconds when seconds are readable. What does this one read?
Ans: 3,43
